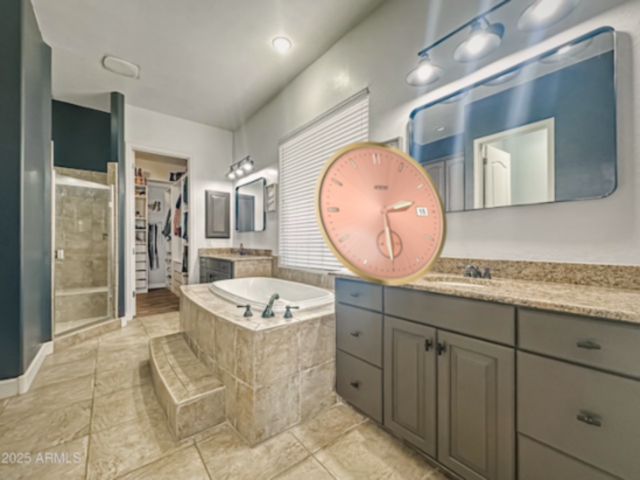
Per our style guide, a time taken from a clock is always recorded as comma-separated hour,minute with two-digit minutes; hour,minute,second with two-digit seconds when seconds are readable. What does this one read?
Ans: 2,30
